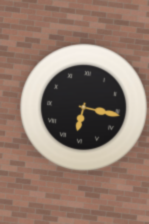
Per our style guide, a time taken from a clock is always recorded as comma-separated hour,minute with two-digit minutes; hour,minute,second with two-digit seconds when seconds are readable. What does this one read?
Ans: 6,16
